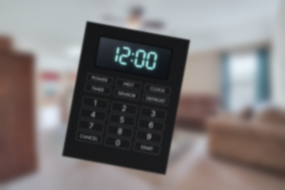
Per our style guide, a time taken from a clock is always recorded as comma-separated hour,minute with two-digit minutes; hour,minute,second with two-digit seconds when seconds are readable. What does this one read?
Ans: 12,00
